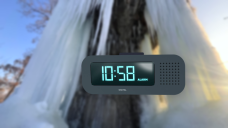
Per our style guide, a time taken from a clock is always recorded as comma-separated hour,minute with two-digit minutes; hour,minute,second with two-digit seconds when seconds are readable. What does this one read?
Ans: 10,58
